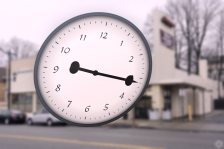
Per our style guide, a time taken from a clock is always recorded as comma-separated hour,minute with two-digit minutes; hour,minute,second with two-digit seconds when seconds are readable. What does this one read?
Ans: 9,16
